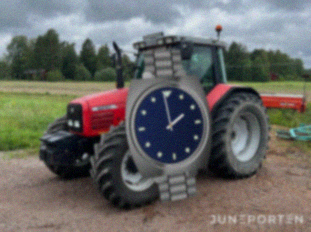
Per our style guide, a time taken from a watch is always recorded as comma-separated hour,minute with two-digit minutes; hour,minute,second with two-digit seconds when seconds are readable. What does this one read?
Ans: 1,59
